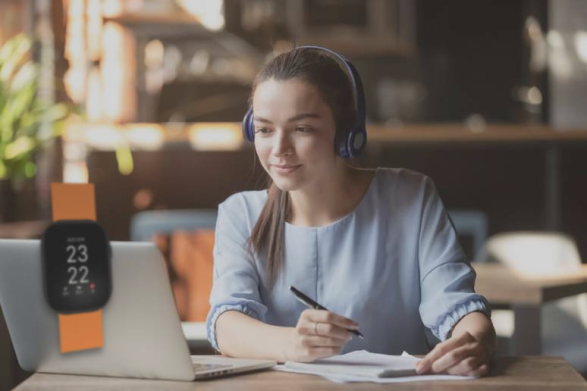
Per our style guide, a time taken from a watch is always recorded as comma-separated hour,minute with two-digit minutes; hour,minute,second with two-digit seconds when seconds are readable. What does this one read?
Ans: 23,22
